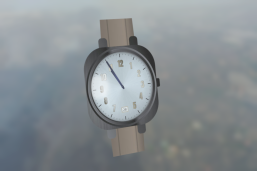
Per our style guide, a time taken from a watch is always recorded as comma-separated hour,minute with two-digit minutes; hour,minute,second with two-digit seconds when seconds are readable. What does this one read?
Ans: 10,55
